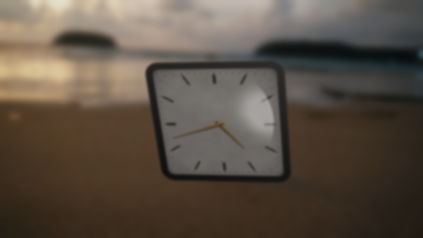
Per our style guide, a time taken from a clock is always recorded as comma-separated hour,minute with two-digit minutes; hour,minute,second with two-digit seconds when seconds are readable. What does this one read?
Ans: 4,42
